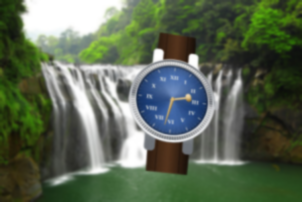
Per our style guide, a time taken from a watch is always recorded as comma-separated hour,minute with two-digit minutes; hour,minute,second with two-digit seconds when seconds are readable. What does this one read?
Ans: 2,32
